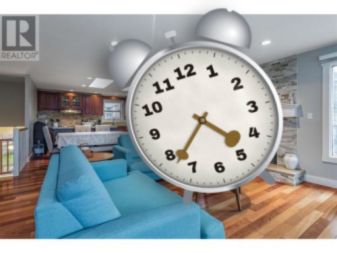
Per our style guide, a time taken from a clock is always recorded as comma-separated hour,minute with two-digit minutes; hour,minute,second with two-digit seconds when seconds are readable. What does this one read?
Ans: 4,38
